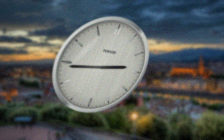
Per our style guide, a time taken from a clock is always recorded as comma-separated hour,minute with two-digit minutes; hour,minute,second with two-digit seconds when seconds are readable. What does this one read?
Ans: 2,44
